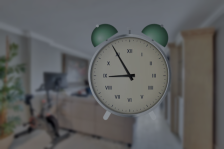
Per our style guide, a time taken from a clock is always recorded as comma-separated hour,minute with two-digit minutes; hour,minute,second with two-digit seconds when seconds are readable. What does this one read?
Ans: 8,55
